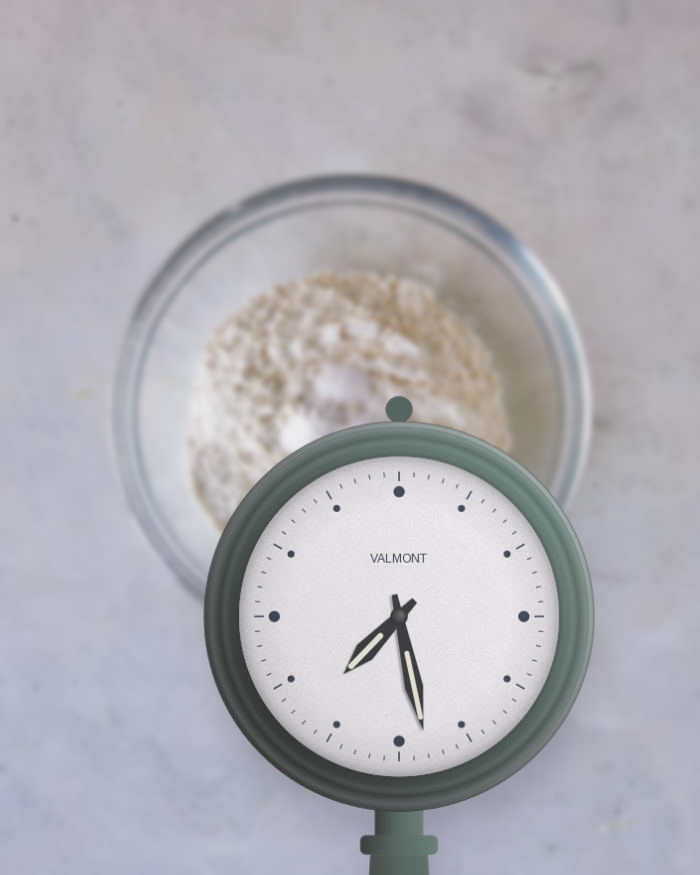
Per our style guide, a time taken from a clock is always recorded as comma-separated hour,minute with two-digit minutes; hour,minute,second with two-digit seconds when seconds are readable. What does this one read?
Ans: 7,28
